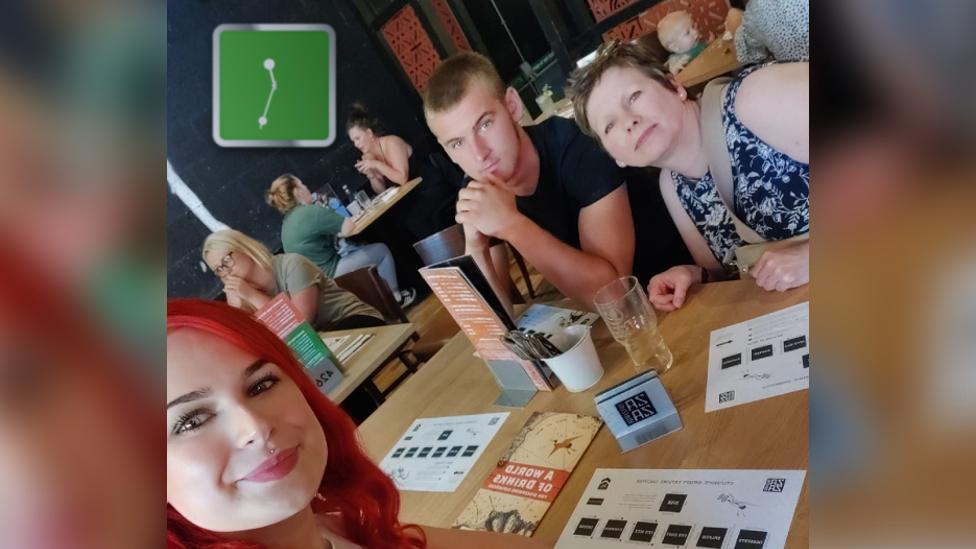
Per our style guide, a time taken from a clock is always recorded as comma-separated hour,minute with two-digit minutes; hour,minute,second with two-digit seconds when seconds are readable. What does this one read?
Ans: 11,33
